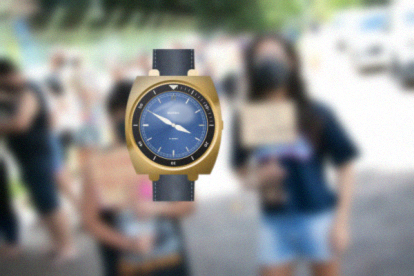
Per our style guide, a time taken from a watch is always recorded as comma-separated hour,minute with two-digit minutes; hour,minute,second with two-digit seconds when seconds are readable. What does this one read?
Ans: 3,50
